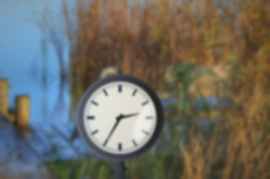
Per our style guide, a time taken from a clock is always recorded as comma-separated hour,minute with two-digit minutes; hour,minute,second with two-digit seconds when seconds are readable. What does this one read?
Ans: 2,35
